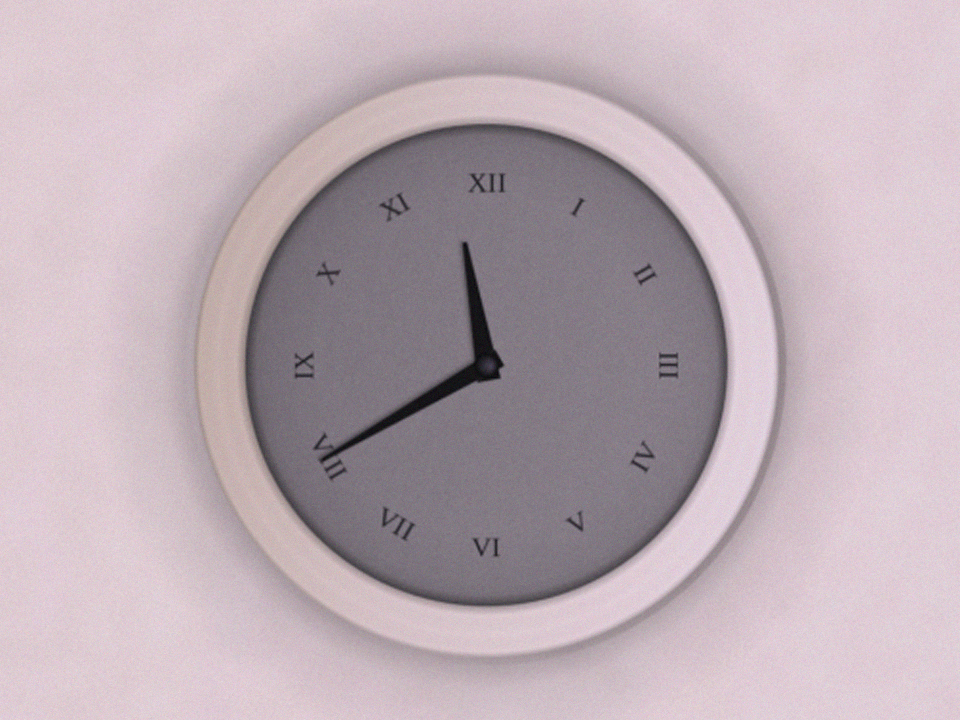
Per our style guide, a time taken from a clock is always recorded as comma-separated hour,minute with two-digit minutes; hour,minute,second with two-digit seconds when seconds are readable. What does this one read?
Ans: 11,40
